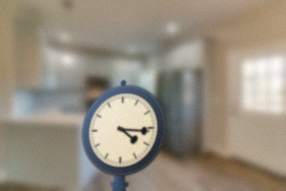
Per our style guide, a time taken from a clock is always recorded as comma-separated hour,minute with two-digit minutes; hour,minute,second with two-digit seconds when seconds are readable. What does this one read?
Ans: 4,16
